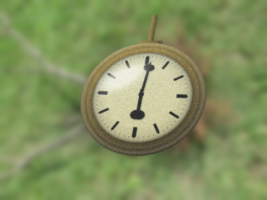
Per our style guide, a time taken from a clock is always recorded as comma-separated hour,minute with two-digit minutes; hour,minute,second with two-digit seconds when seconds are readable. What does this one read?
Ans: 6,01
